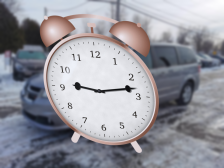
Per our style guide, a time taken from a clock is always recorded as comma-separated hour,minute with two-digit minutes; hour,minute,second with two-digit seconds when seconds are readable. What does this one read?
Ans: 9,13
